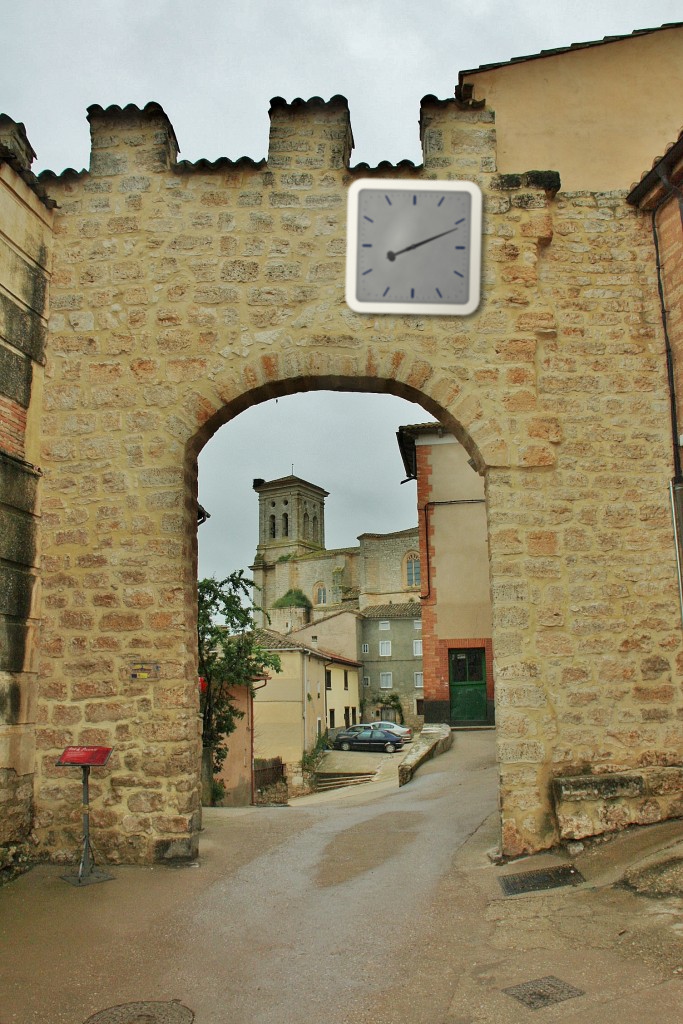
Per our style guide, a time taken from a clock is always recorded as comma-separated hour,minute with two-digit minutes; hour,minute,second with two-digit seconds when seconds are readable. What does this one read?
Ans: 8,11
